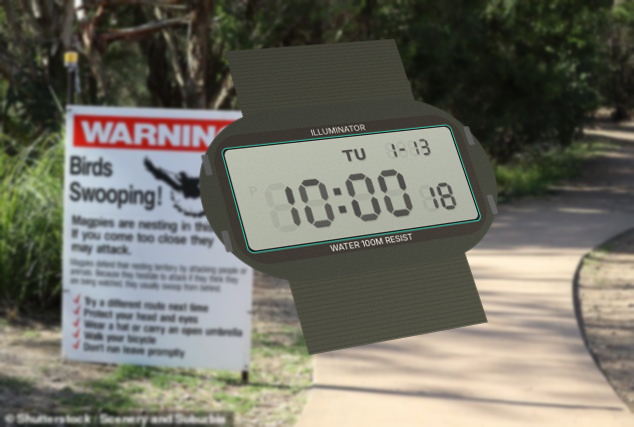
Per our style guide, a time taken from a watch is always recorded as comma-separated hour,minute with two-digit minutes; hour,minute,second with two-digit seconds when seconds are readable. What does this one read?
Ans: 10,00,18
